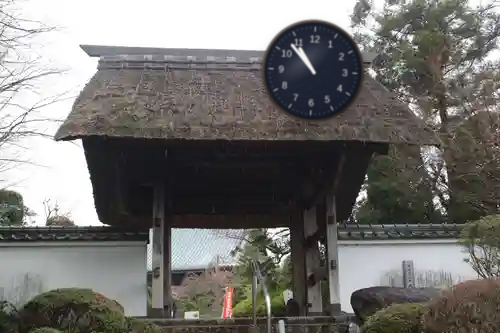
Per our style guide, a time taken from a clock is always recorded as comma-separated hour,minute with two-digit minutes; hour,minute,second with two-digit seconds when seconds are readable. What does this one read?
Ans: 10,53
